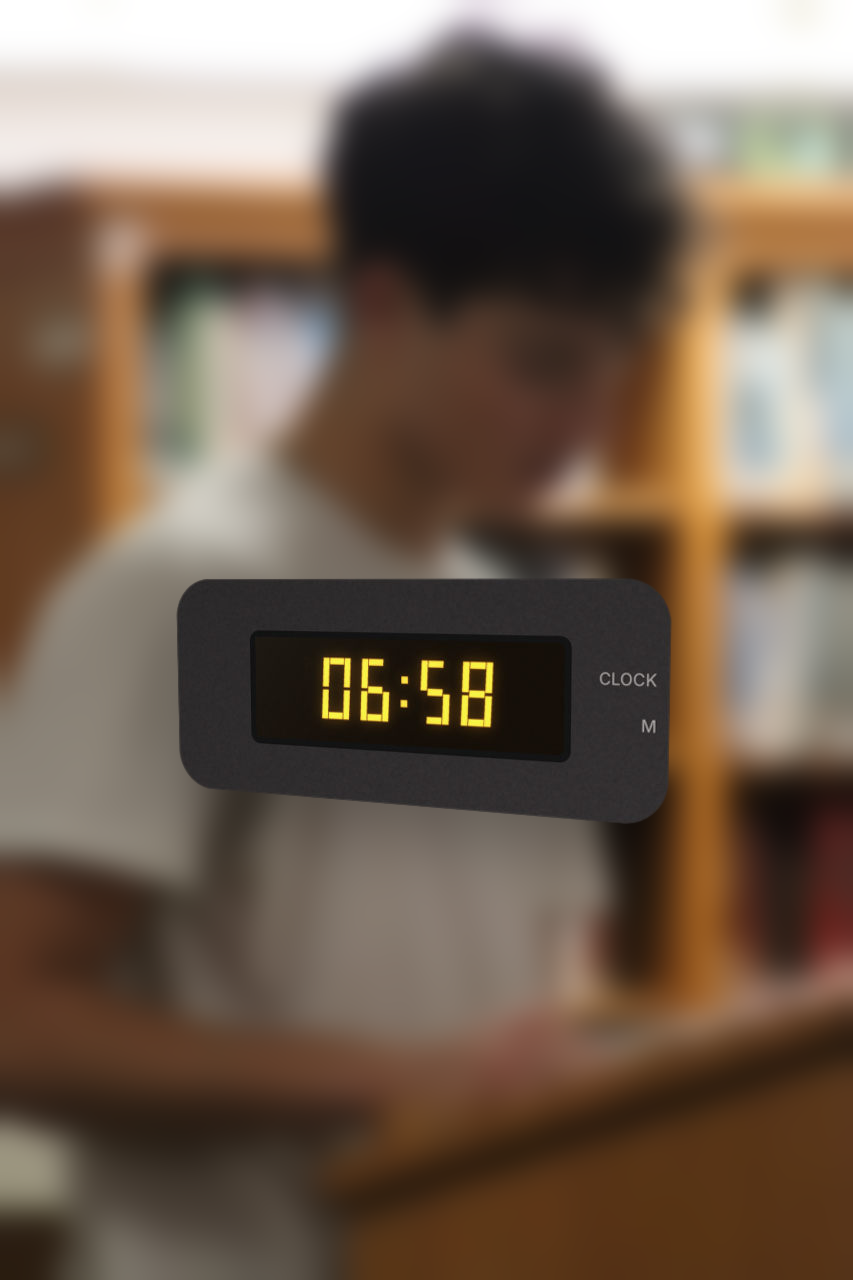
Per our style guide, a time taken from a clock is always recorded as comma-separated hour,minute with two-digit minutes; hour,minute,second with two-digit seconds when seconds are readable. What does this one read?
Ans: 6,58
